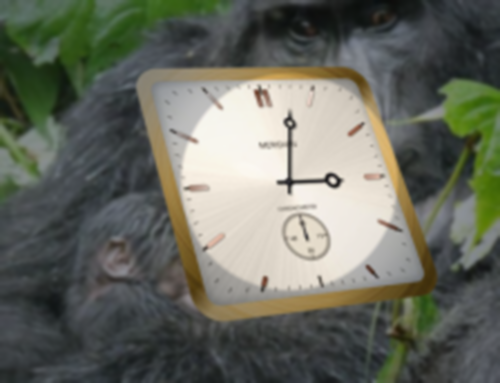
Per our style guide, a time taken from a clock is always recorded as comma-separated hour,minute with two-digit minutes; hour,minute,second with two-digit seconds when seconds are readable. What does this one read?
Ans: 3,03
